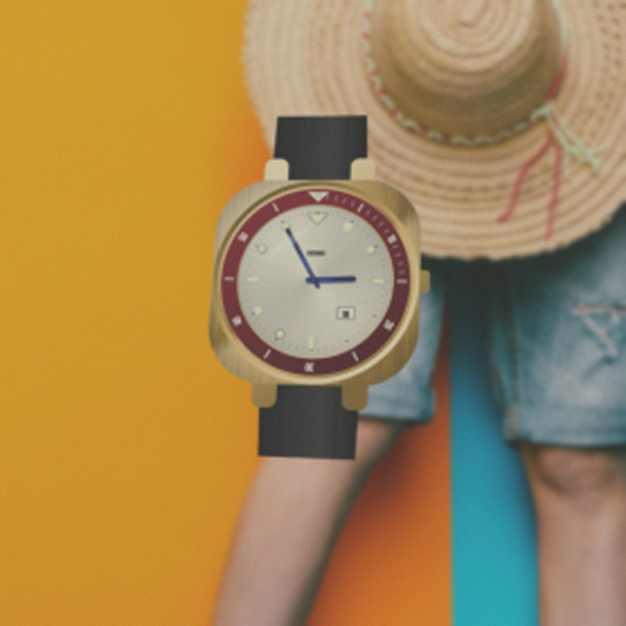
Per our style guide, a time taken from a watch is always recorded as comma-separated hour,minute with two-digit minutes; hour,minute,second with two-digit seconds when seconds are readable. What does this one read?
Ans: 2,55
